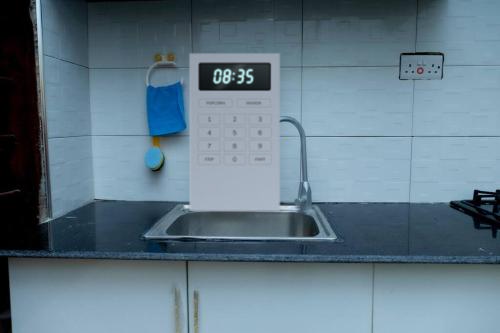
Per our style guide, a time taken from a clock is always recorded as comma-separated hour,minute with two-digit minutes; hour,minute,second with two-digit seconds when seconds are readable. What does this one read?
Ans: 8,35
